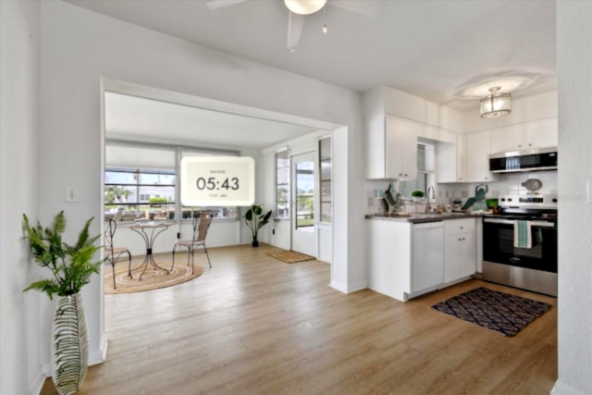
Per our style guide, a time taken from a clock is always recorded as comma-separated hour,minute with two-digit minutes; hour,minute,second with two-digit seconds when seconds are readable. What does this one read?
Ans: 5,43
